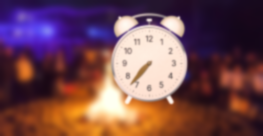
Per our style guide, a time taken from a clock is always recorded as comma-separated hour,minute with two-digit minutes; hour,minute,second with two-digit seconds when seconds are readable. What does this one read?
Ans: 7,37
